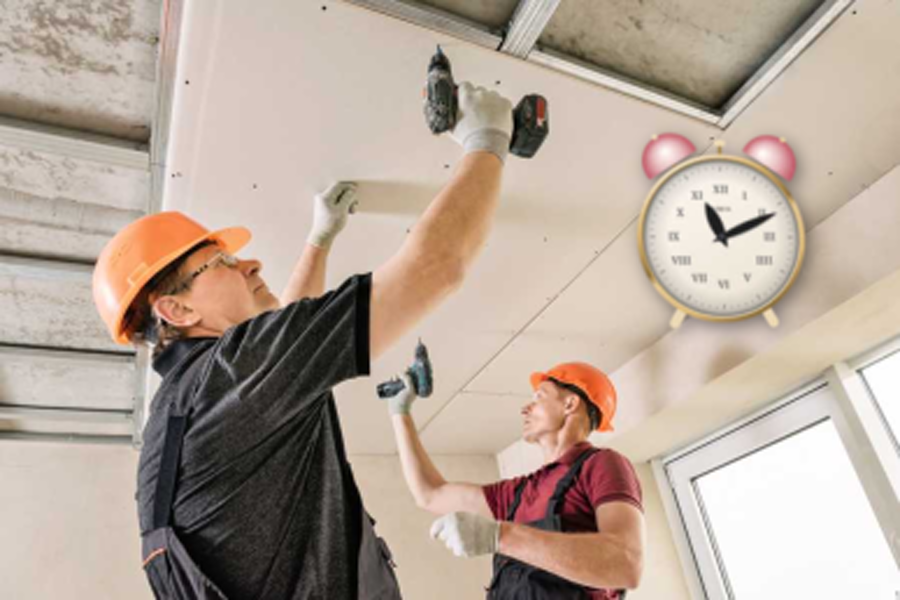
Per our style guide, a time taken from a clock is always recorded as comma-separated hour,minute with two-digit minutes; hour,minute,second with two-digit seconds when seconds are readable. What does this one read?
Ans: 11,11
